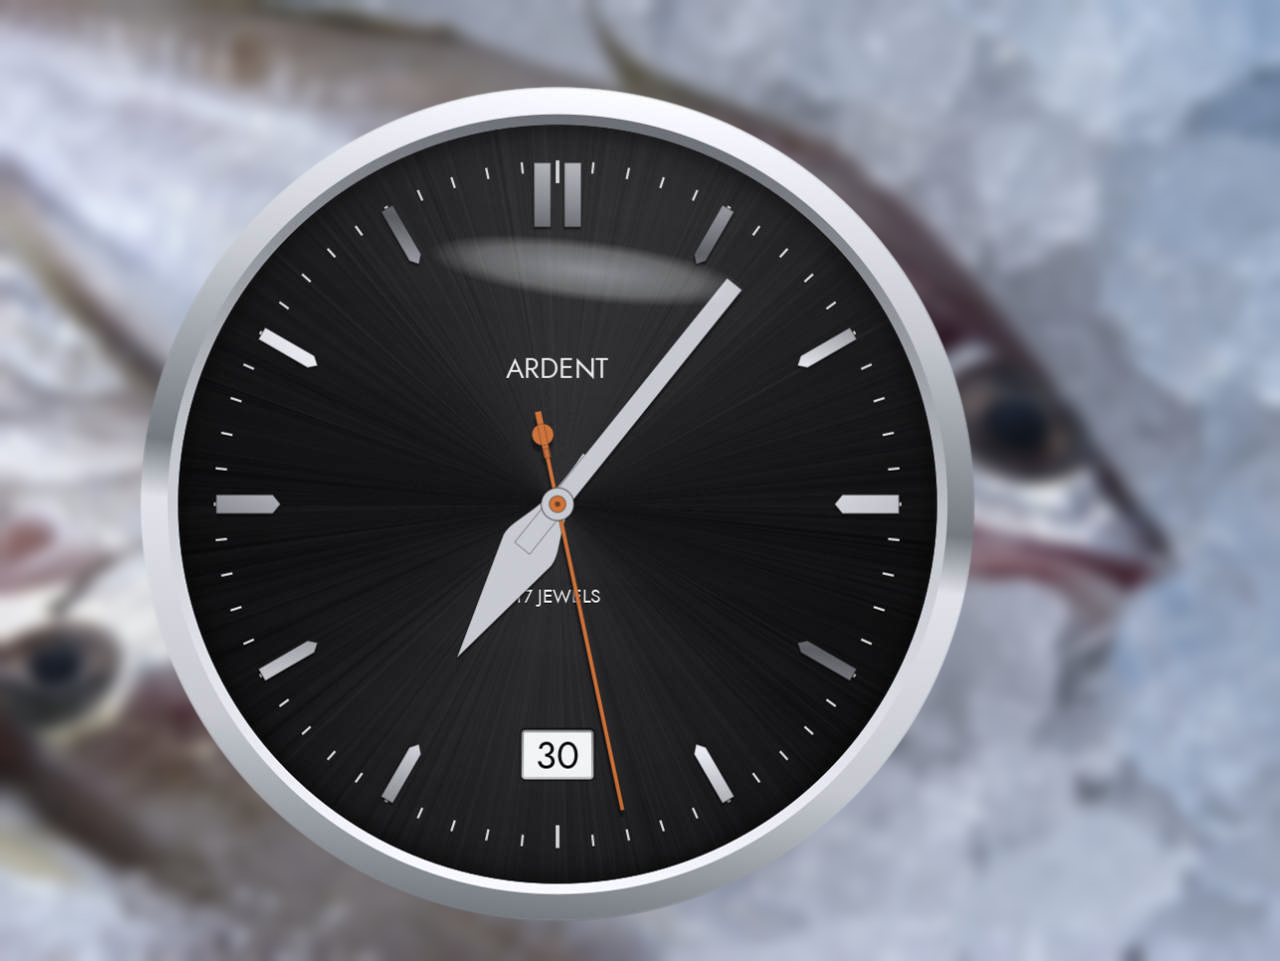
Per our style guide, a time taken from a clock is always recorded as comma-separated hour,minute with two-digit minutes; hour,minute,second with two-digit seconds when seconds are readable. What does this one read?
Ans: 7,06,28
